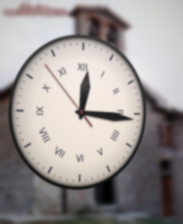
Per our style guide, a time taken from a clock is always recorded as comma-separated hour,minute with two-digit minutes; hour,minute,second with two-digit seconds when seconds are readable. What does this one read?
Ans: 12,15,53
